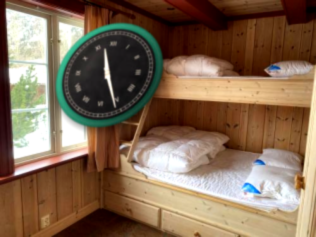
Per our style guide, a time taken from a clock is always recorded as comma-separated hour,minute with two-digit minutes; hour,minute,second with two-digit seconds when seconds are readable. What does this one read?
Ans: 11,26
